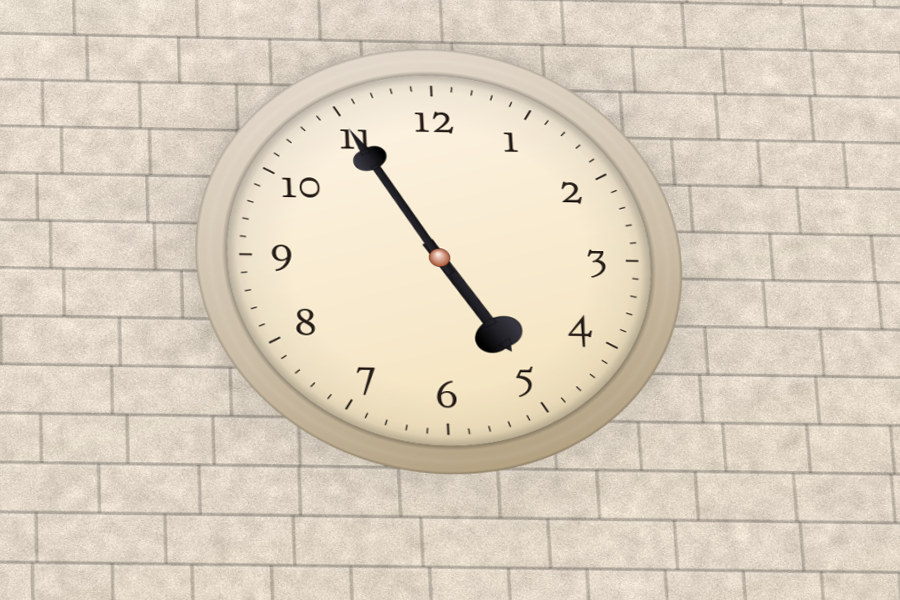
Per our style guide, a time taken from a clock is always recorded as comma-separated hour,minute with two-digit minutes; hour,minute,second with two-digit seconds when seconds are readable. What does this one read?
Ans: 4,55
